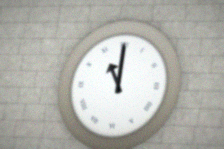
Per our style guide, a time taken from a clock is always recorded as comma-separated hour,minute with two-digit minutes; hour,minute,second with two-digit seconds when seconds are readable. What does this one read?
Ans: 11,00
